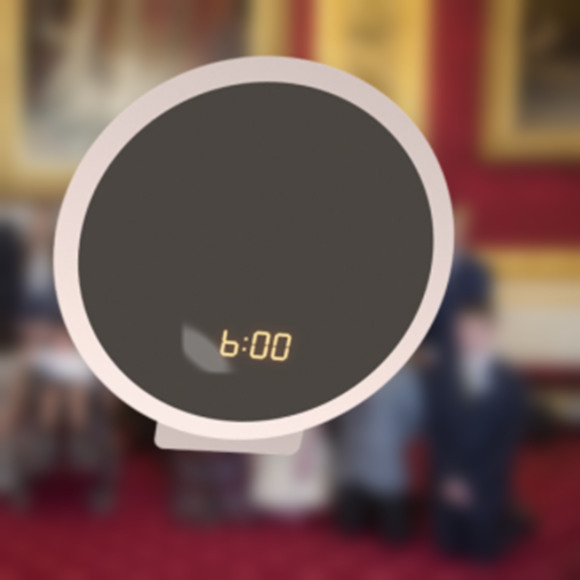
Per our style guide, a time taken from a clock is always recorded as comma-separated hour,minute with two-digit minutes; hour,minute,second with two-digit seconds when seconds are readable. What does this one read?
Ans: 6,00
